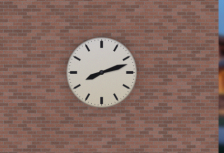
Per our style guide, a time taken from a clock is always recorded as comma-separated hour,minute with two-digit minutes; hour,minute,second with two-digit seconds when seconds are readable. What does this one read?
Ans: 8,12
